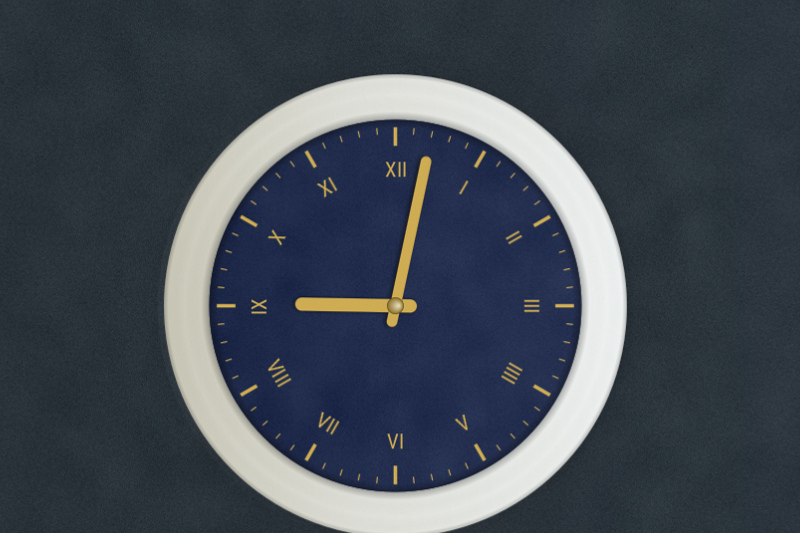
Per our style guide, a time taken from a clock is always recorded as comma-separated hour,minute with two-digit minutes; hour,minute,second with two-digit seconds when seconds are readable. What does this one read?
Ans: 9,02
